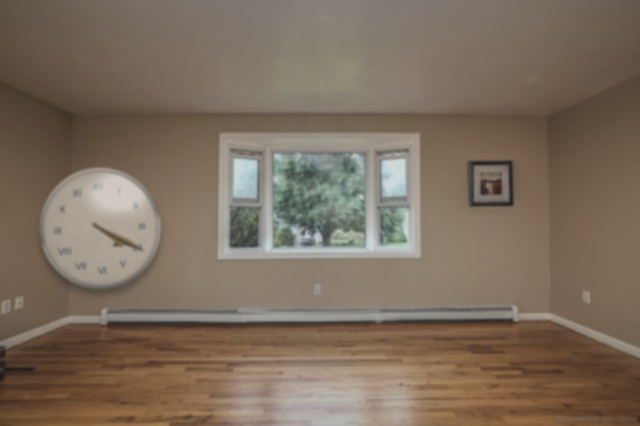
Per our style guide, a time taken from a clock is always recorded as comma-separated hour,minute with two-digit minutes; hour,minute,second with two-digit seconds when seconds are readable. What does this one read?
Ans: 4,20
